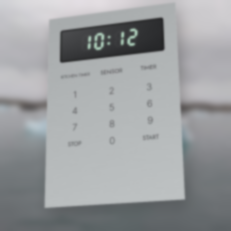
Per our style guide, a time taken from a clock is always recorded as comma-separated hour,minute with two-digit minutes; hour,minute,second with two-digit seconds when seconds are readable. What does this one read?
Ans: 10,12
